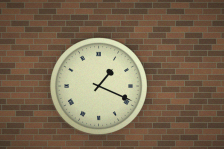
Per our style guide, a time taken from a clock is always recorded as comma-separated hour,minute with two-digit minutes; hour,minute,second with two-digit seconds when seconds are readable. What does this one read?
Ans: 1,19
